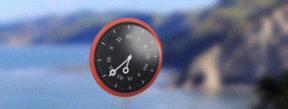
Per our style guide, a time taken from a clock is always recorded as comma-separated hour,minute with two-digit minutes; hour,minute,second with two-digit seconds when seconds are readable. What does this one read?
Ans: 6,39
